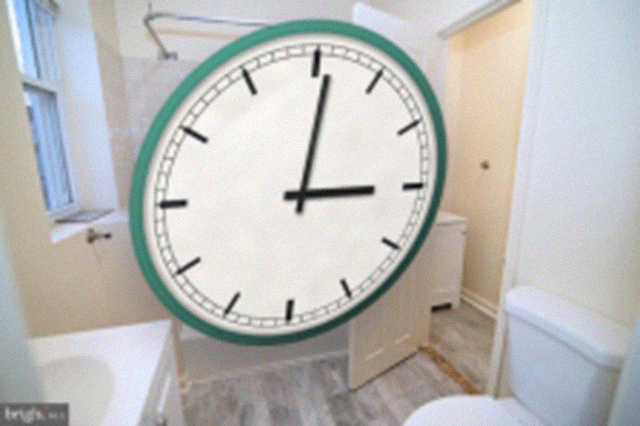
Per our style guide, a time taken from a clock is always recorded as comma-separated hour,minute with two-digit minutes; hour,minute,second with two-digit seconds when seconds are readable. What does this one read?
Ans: 3,01
